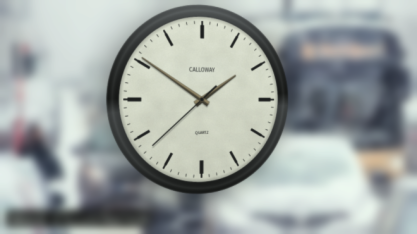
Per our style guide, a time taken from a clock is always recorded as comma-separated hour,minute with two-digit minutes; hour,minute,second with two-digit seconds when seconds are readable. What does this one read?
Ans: 1,50,38
